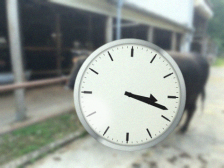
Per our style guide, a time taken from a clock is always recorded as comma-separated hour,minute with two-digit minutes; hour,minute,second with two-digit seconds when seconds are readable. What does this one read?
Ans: 3,18
